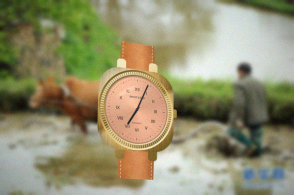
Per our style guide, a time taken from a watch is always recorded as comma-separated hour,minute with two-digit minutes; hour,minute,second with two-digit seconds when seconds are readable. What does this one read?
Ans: 7,04
